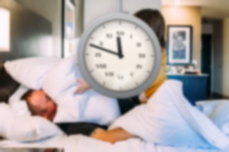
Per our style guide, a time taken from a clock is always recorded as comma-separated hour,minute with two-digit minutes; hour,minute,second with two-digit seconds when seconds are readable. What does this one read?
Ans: 11,48
